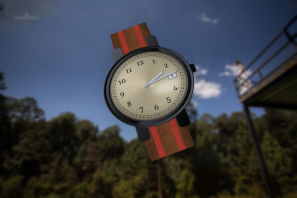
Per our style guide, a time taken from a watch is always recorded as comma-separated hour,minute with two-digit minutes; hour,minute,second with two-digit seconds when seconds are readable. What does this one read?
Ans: 2,14
